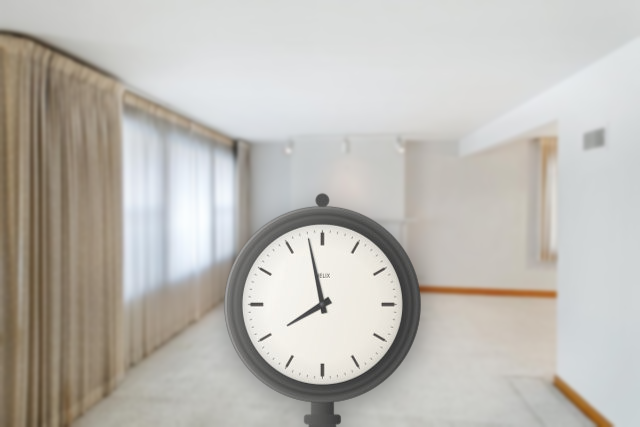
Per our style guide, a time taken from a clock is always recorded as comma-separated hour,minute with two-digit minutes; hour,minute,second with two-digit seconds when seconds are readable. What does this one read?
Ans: 7,58
